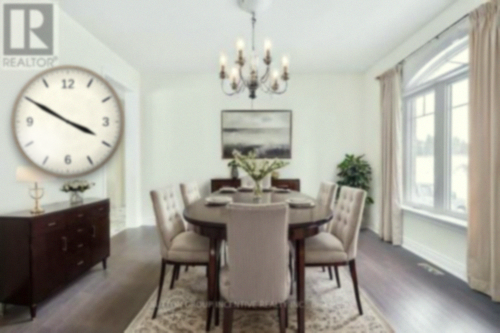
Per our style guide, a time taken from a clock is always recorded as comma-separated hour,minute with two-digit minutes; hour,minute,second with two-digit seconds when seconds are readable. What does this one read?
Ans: 3,50
